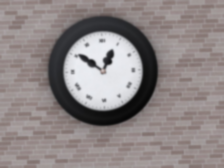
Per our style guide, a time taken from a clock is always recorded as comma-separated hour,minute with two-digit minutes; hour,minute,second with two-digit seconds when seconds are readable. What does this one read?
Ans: 12,51
